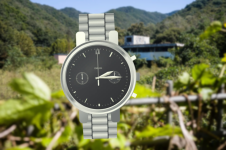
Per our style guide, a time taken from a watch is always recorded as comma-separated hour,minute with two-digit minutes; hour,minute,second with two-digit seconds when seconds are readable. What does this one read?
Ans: 2,15
